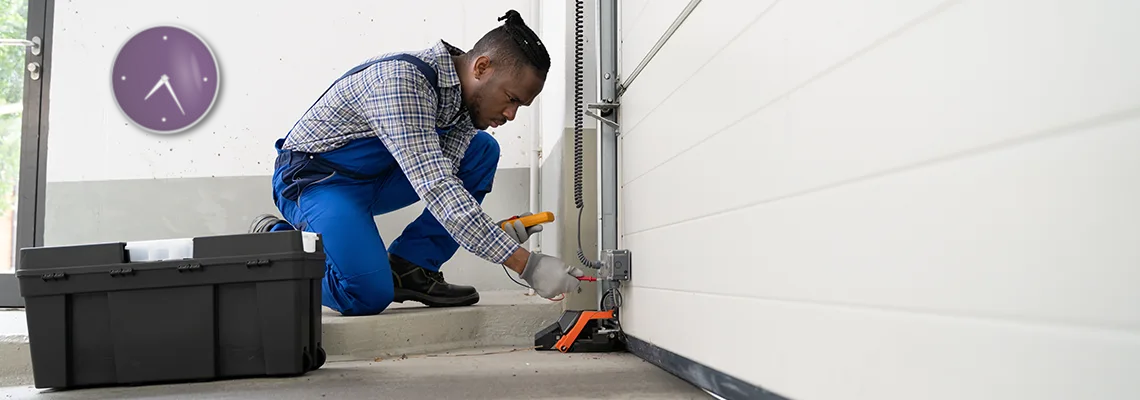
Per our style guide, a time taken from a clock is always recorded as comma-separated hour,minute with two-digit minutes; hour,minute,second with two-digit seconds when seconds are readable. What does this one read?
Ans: 7,25
